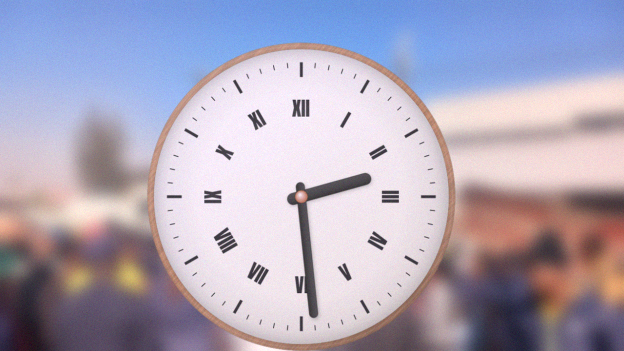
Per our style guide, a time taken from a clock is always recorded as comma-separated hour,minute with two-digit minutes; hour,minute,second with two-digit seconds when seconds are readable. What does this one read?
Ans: 2,29
